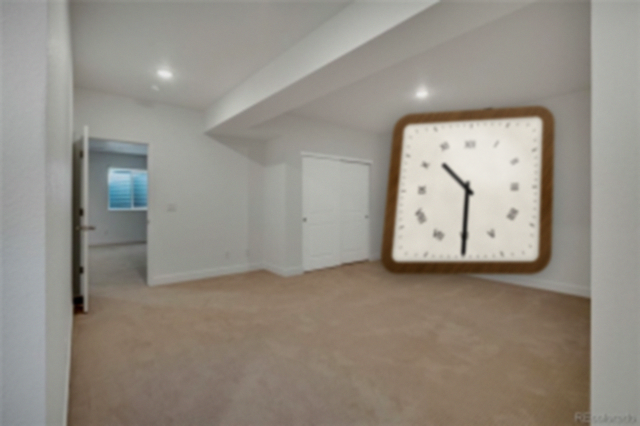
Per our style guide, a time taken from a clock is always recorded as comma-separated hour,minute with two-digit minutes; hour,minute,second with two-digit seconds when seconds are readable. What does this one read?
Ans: 10,30
